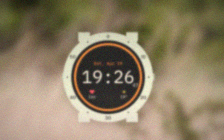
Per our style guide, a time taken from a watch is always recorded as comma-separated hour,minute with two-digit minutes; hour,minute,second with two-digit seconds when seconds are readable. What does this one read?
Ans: 19,26
